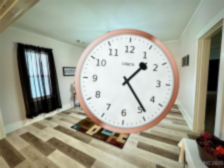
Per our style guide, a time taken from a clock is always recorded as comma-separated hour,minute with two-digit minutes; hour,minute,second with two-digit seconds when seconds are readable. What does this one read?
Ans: 1,24
